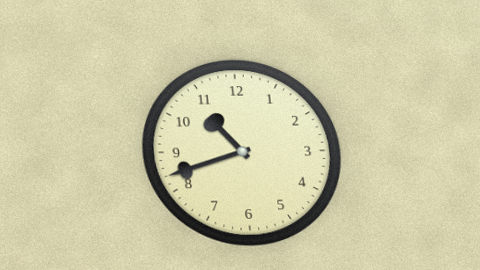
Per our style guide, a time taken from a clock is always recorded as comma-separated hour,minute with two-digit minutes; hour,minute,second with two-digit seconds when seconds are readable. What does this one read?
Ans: 10,42
